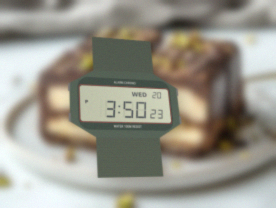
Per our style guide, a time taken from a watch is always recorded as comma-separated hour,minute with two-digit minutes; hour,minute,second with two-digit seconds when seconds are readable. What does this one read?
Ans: 3,50,23
